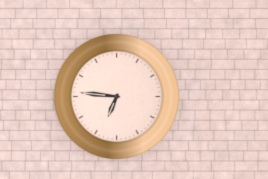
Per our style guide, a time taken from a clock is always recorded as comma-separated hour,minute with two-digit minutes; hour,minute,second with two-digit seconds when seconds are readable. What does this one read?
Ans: 6,46
